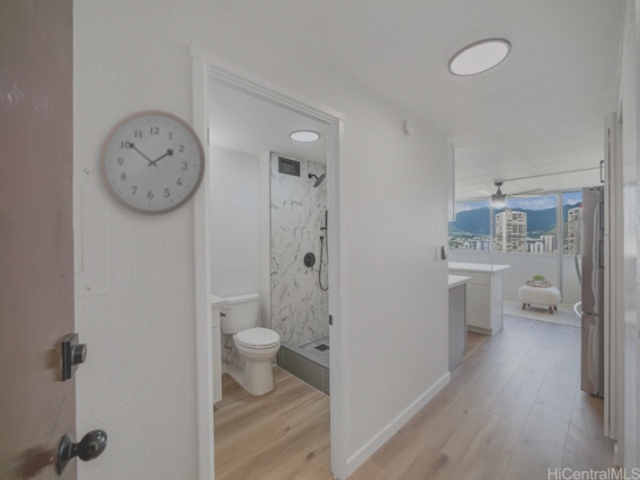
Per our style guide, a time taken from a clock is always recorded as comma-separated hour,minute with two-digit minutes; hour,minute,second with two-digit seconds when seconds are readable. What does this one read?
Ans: 1,51
